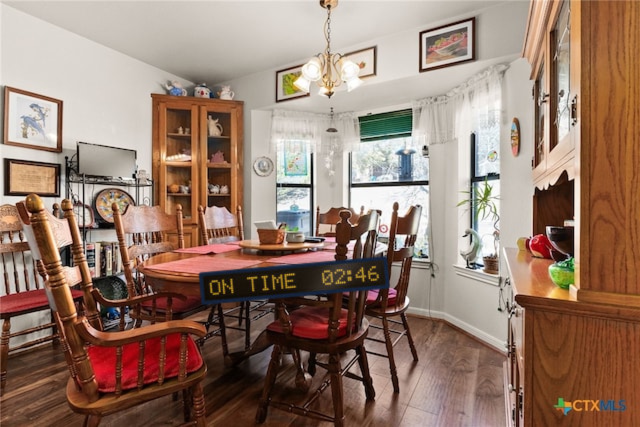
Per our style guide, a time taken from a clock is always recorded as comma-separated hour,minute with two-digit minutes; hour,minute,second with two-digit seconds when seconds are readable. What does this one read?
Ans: 2,46
